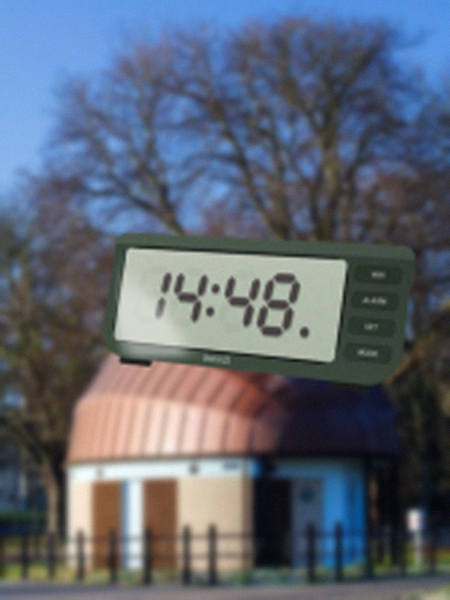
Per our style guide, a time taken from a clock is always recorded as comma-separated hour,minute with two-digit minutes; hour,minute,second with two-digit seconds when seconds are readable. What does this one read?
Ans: 14,48
